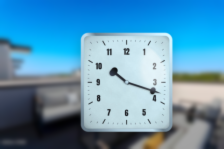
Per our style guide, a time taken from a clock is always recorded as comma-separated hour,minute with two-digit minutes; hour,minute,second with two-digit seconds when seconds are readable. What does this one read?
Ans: 10,18
